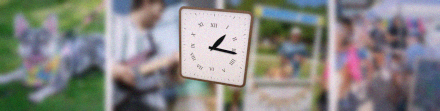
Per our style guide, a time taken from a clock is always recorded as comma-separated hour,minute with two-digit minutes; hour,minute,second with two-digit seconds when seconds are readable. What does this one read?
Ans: 1,16
